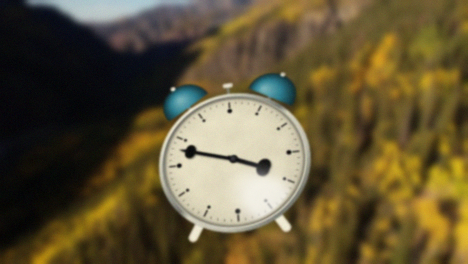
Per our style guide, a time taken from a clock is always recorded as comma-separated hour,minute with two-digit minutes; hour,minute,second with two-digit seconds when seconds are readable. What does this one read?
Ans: 3,48
